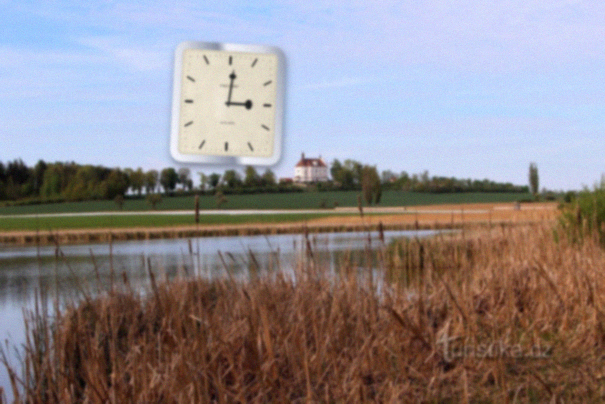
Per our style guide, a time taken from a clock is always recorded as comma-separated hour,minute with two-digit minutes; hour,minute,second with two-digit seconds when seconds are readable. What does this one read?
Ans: 3,01
